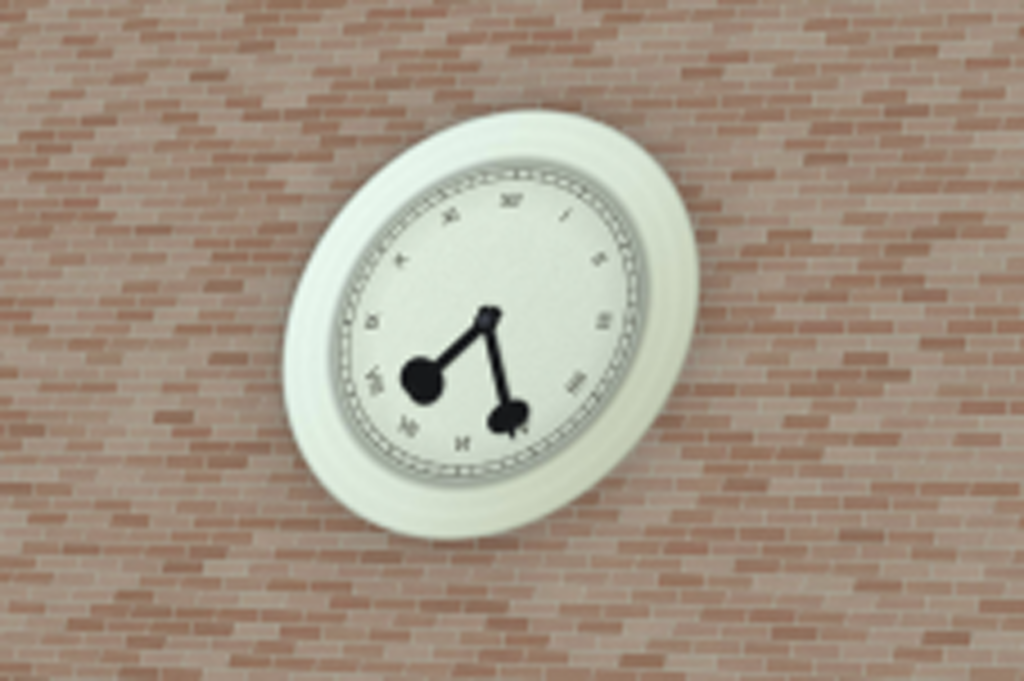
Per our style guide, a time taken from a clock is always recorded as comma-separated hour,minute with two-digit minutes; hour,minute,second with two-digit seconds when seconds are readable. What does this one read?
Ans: 7,26
